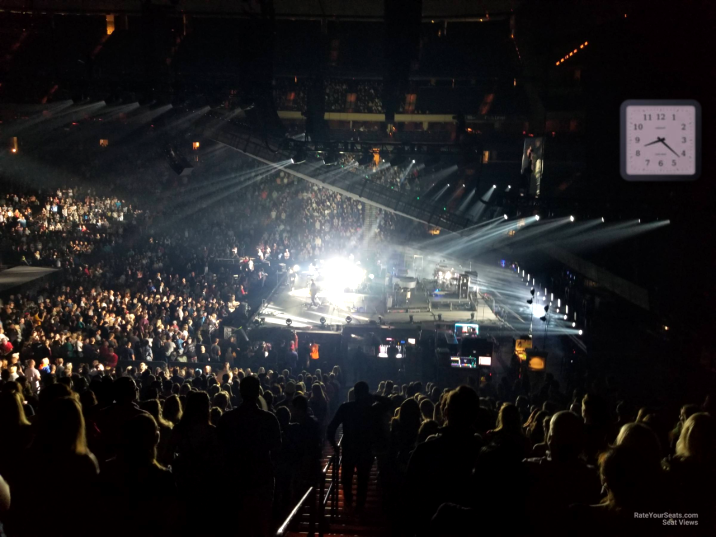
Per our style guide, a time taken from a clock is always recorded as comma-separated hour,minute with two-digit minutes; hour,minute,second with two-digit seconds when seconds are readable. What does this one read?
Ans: 8,22
